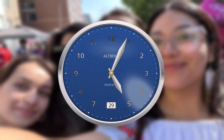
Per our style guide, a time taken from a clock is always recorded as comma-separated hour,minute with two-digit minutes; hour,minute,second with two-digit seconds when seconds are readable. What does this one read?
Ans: 5,04
